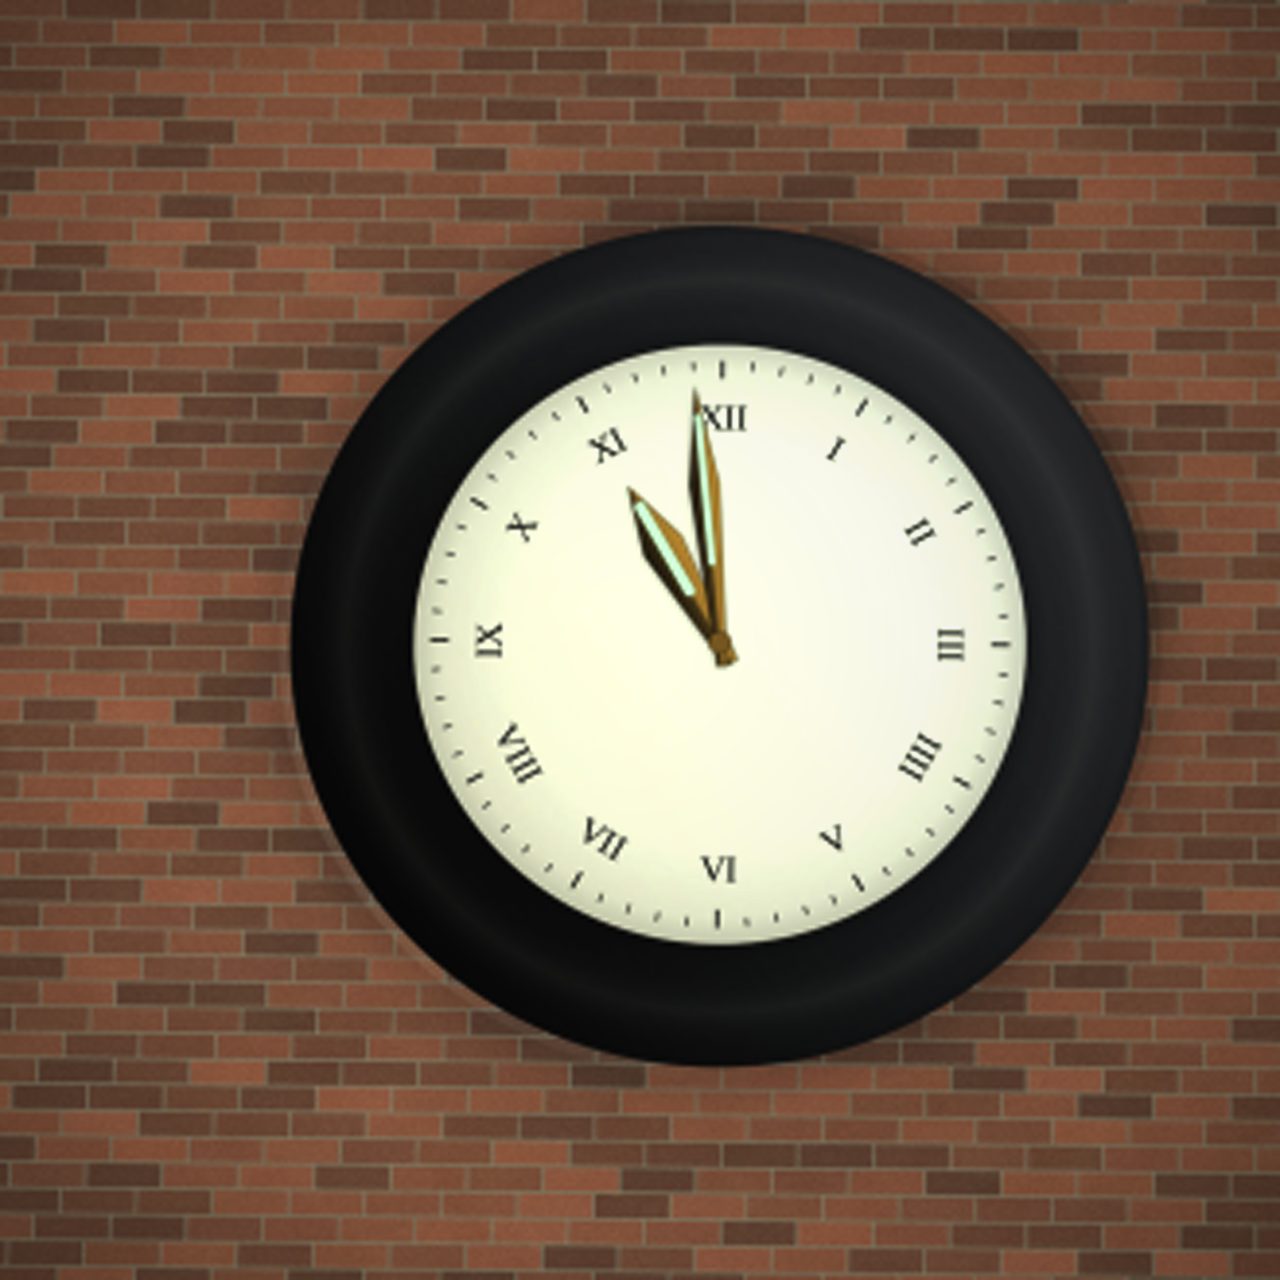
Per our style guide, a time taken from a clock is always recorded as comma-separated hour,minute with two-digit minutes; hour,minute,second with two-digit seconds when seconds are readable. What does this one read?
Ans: 10,59
